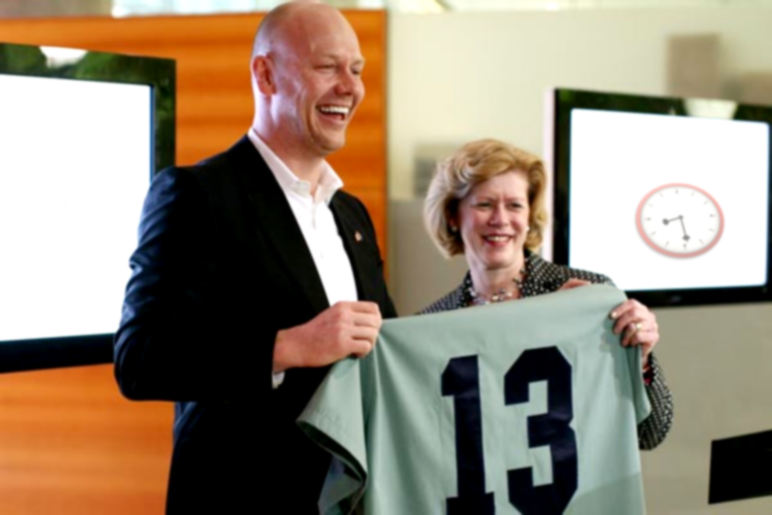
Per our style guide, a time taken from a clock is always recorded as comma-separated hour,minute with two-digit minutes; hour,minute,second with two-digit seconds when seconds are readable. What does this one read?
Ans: 8,29
